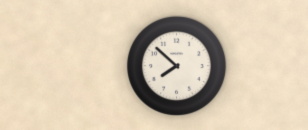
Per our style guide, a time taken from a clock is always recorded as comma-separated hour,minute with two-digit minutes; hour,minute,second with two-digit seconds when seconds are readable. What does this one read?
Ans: 7,52
